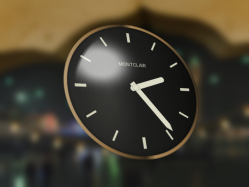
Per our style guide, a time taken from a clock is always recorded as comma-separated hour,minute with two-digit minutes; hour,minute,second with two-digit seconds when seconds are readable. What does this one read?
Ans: 2,24
